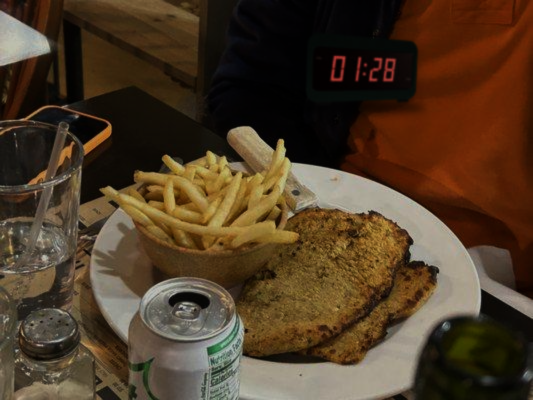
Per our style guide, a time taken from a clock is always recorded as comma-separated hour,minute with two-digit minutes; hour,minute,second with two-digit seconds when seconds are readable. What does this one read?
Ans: 1,28
